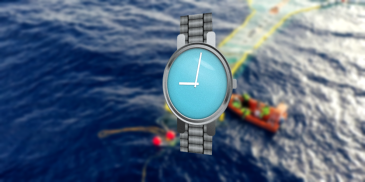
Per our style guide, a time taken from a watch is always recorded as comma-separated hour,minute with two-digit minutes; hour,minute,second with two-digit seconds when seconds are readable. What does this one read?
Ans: 9,02
